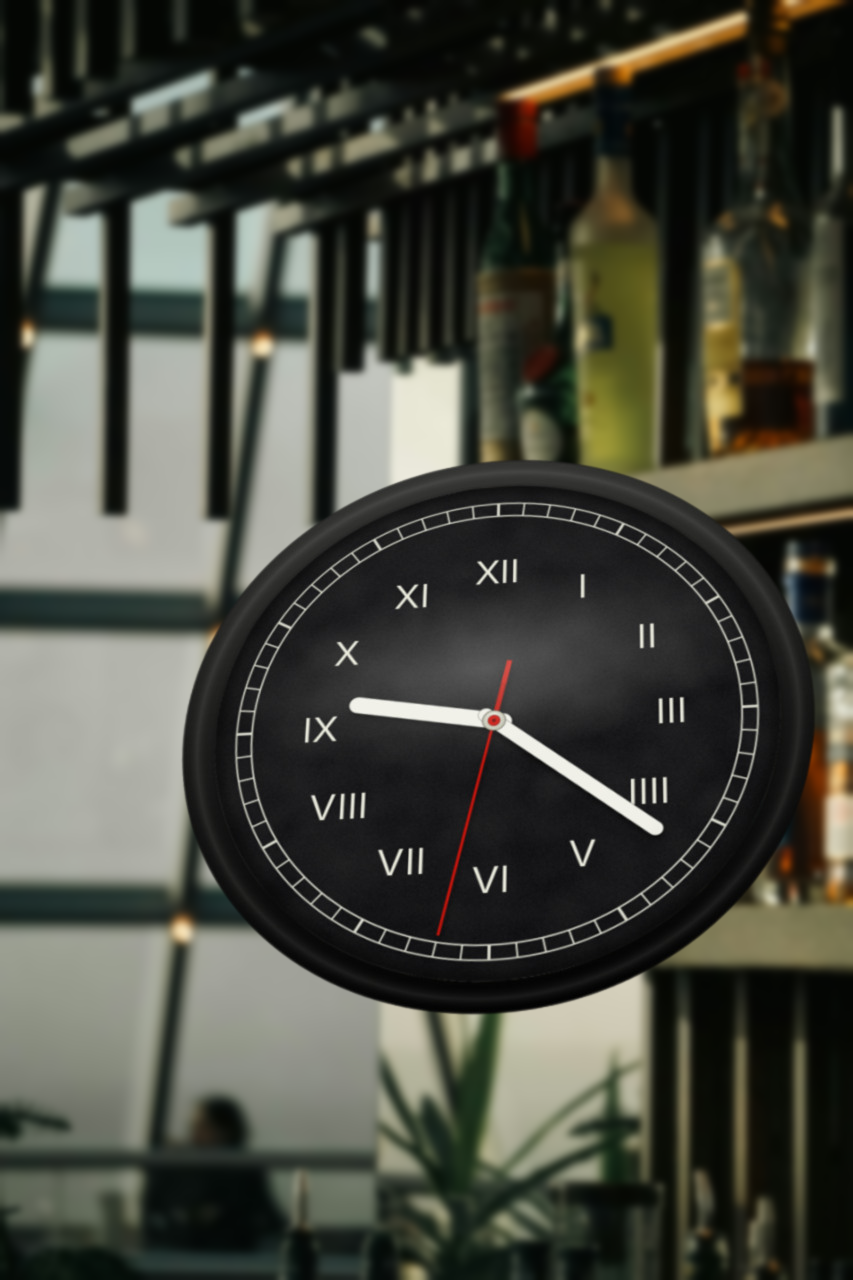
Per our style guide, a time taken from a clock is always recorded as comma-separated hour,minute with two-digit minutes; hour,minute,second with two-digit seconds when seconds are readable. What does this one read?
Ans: 9,21,32
